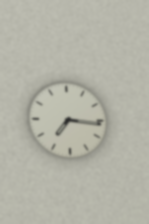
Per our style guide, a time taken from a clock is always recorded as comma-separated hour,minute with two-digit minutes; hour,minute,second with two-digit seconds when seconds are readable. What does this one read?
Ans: 7,16
